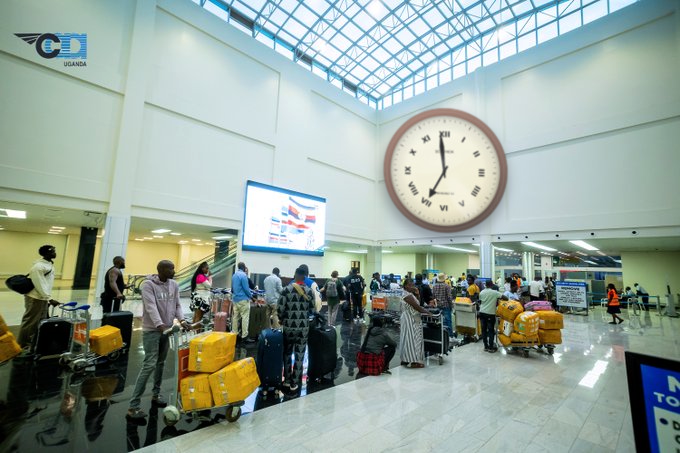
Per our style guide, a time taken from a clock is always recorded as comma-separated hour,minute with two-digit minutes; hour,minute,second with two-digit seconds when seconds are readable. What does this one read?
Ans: 6,59
